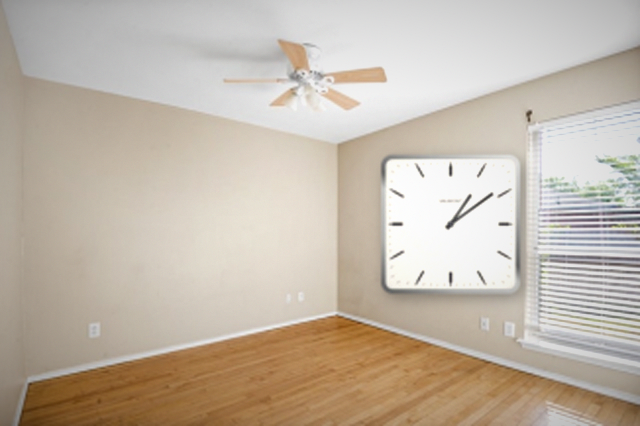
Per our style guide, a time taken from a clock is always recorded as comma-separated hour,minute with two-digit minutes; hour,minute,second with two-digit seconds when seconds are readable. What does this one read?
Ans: 1,09
